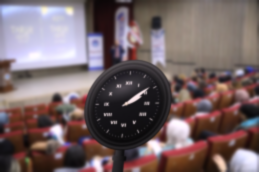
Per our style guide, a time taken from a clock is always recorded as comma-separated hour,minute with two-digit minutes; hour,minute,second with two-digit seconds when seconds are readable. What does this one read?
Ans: 2,09
